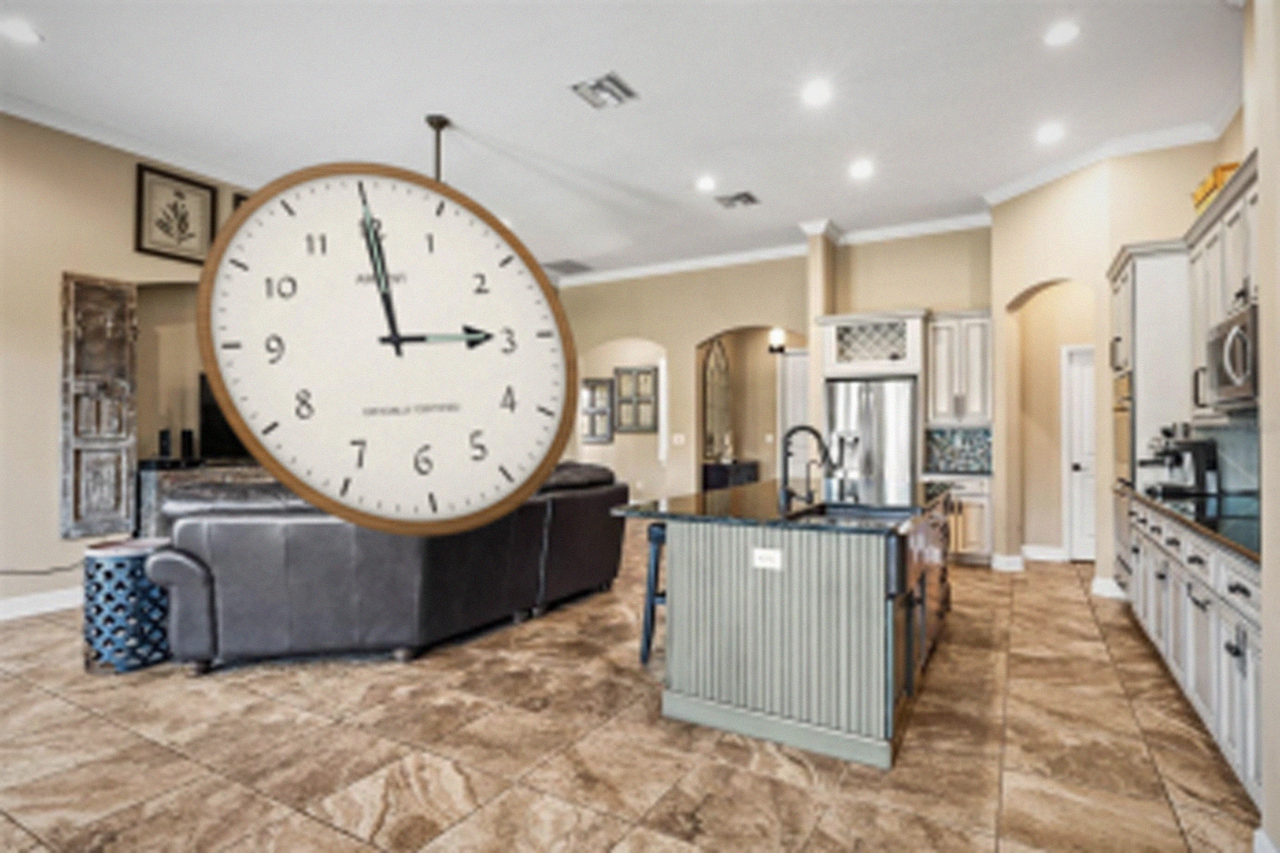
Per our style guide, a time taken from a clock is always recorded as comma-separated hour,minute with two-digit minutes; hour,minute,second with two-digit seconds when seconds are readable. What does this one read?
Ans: 3,00
